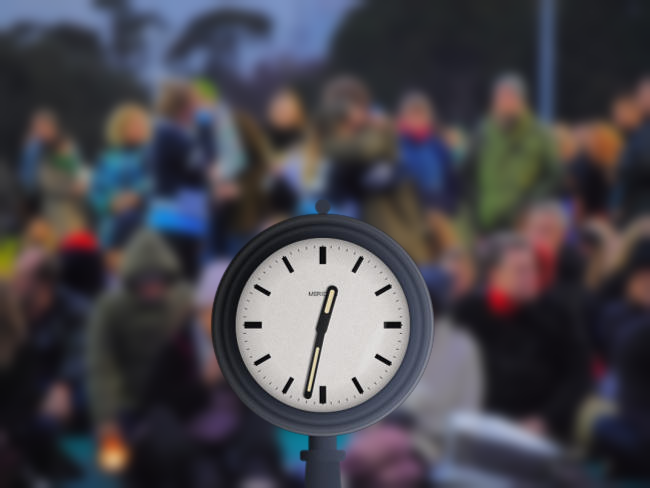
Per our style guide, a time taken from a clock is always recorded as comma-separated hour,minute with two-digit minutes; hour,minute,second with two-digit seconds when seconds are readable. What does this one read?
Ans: 12,32
